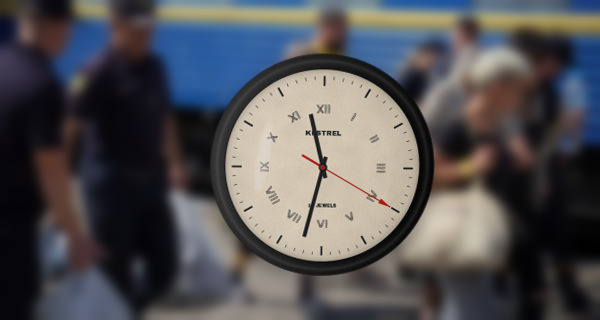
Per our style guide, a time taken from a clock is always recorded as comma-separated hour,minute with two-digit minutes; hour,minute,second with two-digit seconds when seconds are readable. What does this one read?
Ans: 11,32,20
